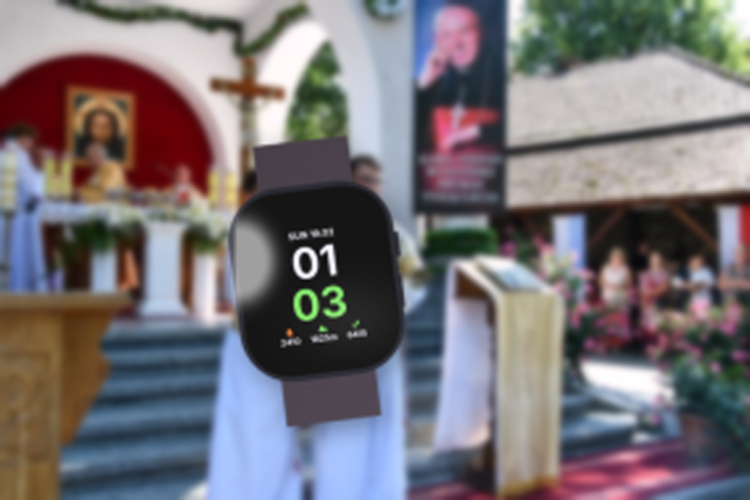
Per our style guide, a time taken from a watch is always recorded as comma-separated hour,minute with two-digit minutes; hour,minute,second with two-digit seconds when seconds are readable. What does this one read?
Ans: 1,03
